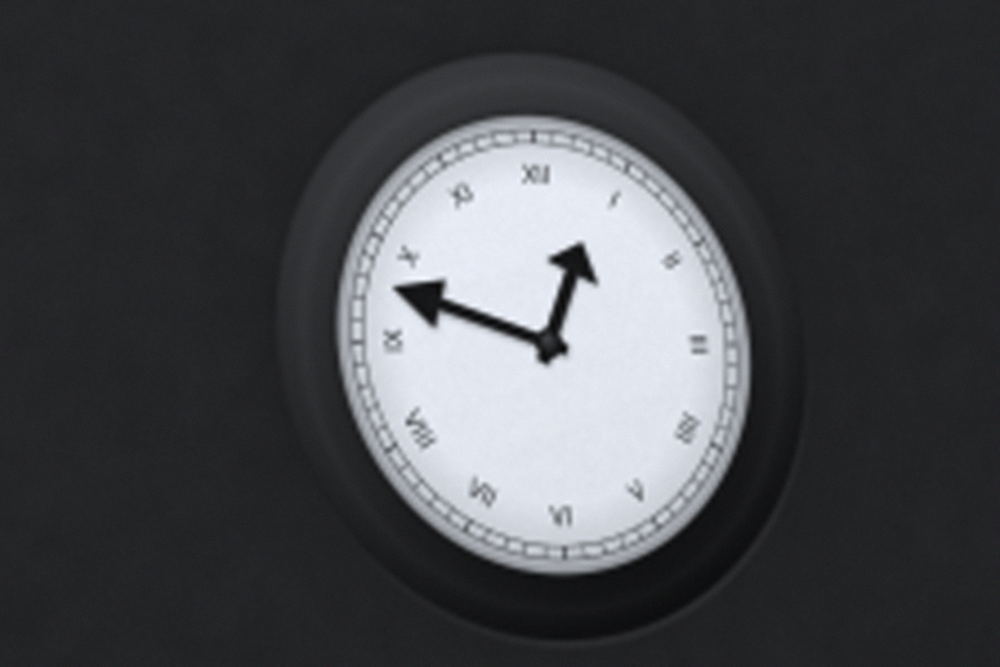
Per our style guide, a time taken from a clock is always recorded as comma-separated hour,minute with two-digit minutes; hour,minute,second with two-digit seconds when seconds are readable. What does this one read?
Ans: 12,48
